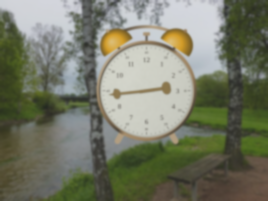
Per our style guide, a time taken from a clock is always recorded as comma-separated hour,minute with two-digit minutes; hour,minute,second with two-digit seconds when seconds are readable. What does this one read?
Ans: 2,44
